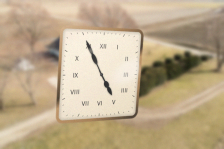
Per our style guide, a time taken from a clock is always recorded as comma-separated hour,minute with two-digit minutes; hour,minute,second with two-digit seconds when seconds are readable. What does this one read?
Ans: 4,55
